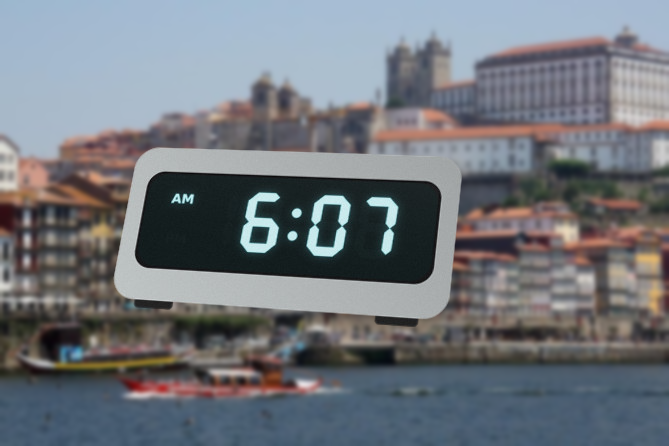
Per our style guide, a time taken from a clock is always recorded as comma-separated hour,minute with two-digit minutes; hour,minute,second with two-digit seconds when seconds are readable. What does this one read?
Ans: 6,07
